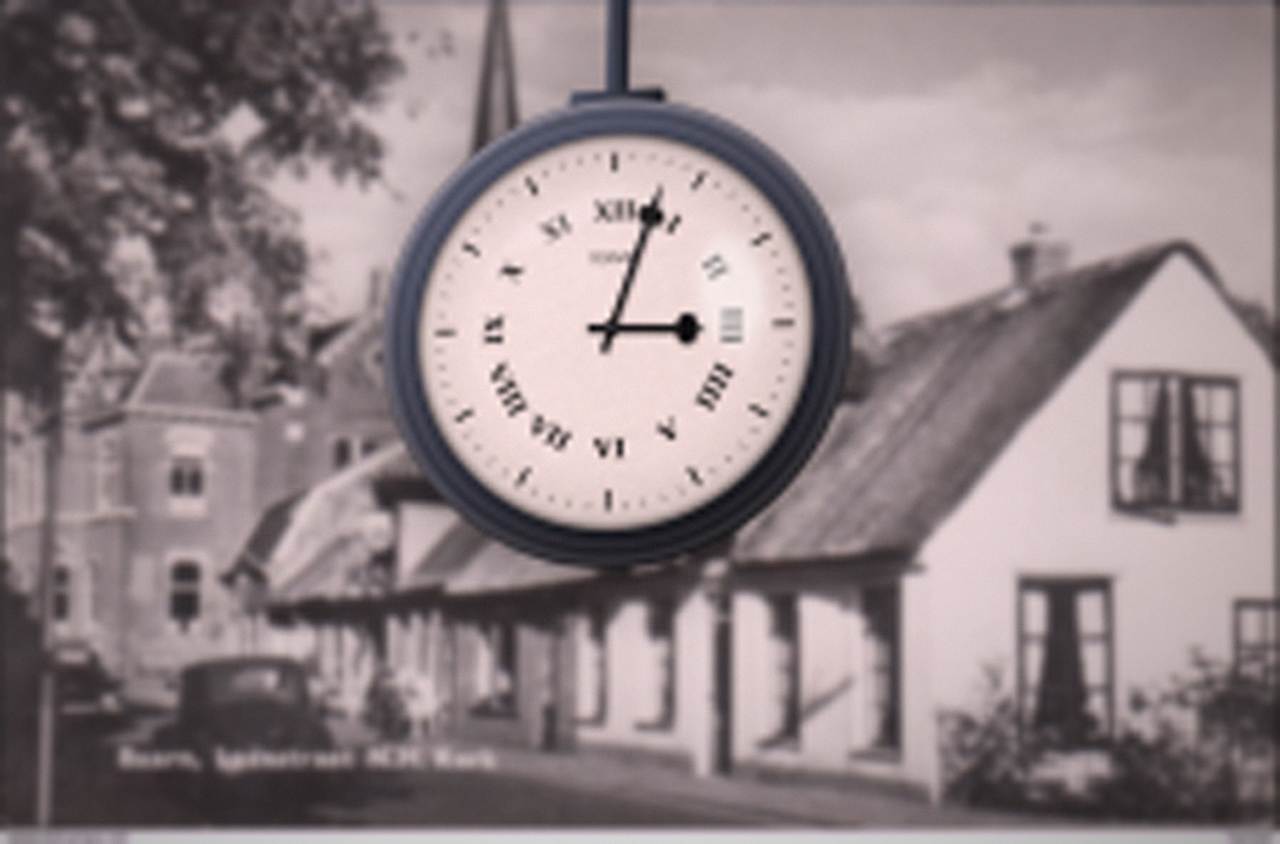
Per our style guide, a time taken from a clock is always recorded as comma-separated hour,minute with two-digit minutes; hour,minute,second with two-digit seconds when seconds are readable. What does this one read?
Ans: 3,03
